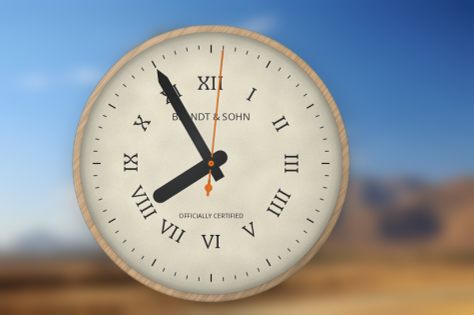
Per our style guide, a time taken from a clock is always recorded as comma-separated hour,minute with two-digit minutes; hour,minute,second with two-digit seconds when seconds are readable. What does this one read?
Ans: 7,55,01
